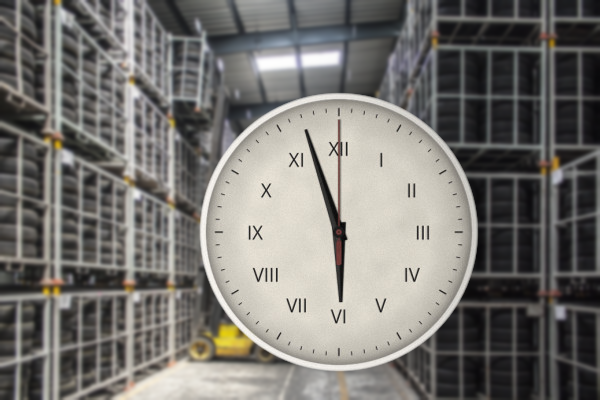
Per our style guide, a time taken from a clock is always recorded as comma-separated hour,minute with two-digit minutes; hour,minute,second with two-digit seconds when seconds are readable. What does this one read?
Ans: 5,57,00
